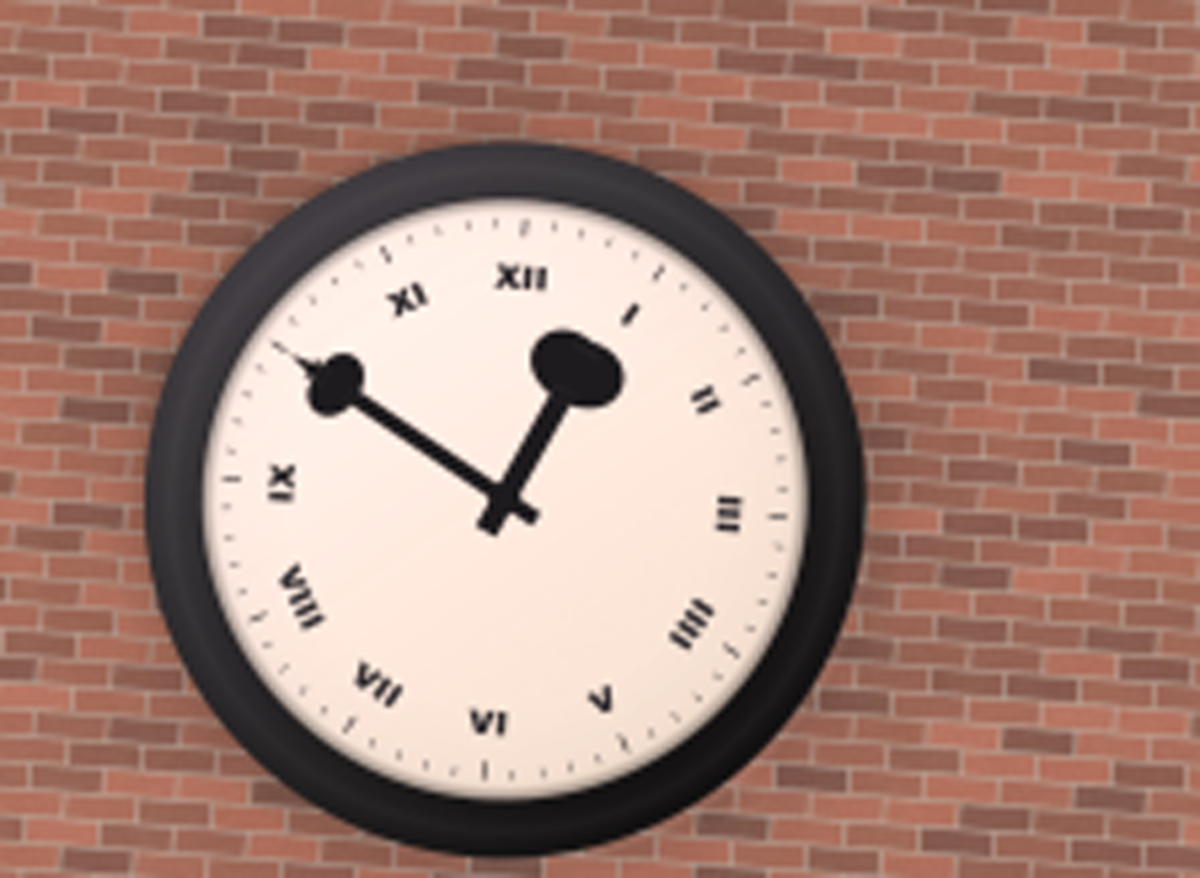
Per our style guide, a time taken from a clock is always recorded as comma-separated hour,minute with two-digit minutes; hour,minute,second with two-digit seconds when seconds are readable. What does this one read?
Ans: 12,50
